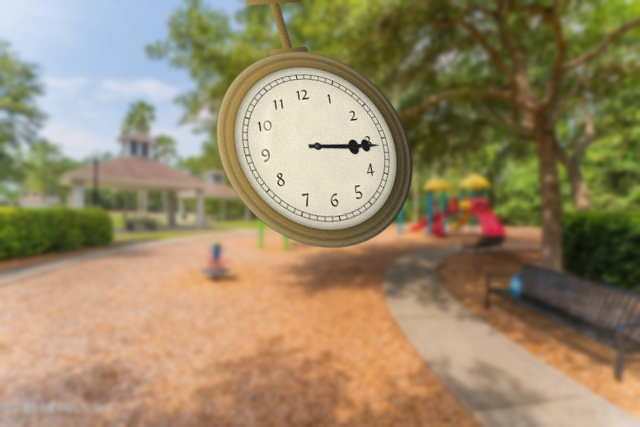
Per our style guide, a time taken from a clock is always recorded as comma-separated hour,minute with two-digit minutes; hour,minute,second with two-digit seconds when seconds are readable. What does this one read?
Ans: 3,16
